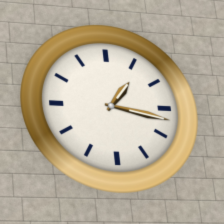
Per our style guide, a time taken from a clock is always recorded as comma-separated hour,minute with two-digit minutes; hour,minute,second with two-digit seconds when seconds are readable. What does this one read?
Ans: 1,17
